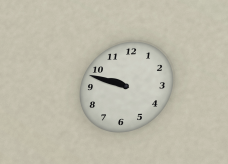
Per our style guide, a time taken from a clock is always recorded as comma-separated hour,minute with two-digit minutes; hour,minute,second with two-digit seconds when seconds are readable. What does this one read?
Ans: 9,48
